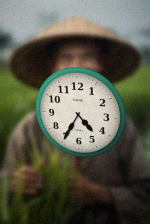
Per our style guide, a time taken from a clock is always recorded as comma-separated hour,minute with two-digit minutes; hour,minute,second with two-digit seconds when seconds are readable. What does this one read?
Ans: 4,35
